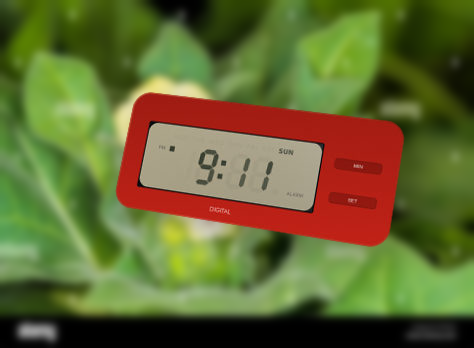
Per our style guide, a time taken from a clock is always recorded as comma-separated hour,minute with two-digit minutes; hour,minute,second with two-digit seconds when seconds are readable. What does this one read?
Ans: 9,11
